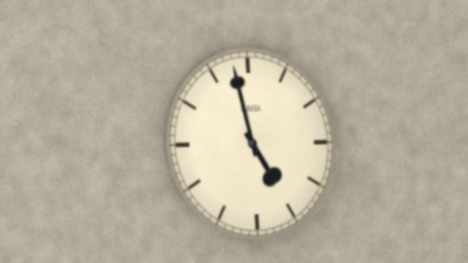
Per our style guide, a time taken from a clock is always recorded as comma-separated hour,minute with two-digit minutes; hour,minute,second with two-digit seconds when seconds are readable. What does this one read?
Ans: 4,58
